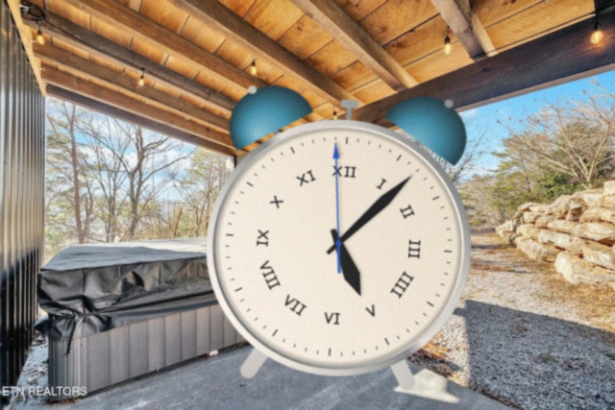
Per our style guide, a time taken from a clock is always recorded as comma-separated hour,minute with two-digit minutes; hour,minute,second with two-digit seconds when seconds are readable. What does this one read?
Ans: 5,06,59
